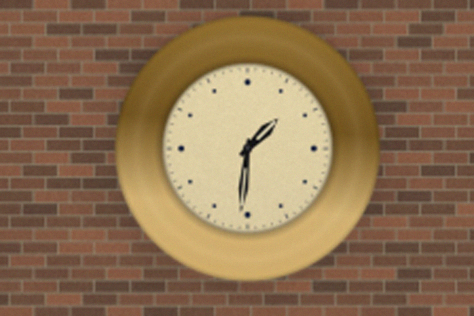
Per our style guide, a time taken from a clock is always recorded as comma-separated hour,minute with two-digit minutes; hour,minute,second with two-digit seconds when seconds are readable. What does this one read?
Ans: 1,31
